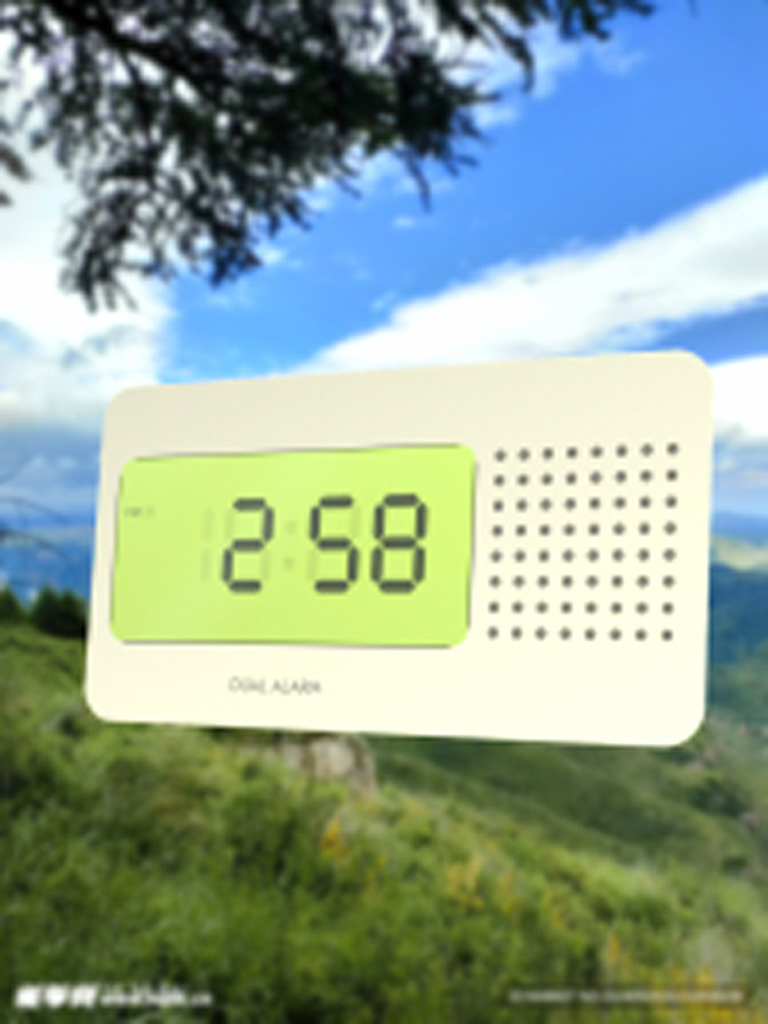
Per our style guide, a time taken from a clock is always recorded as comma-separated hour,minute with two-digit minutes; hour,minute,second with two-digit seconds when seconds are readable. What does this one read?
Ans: 2,58
